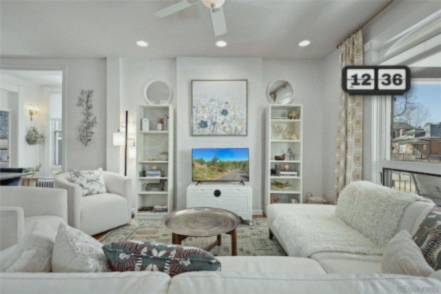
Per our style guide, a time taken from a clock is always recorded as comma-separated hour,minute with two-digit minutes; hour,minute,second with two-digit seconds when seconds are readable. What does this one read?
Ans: 12,36
